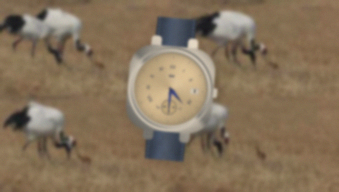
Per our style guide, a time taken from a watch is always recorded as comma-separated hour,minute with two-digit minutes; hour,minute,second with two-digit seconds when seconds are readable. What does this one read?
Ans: 4,30
